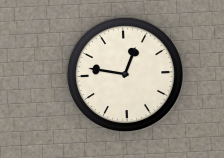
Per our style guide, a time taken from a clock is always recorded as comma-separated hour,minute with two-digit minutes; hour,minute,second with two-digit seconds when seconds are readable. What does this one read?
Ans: 12,47
